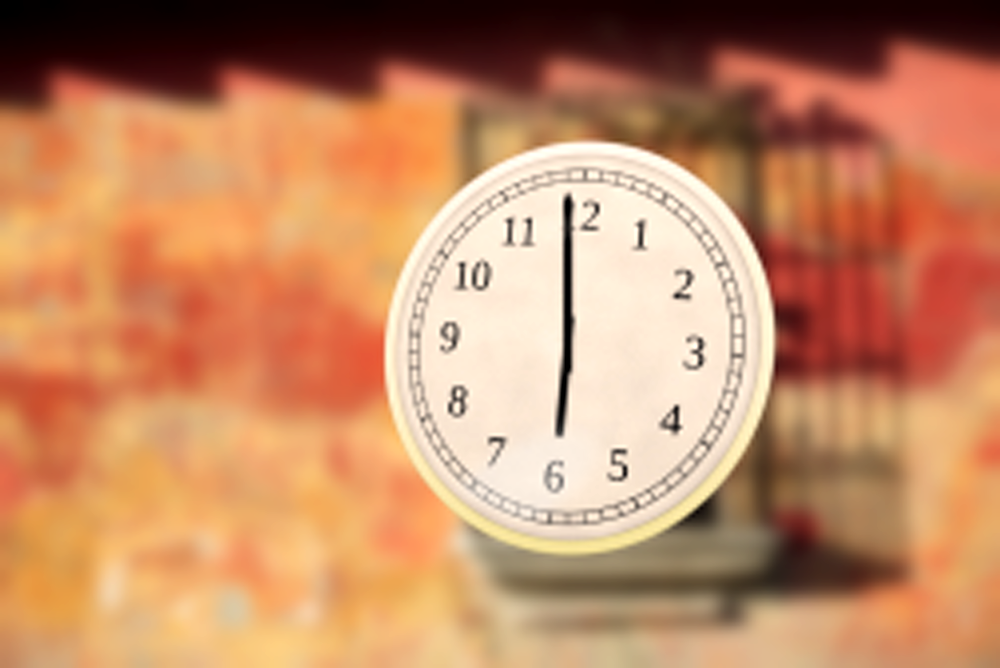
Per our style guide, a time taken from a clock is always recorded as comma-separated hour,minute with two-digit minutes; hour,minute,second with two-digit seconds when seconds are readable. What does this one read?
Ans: 5,59
